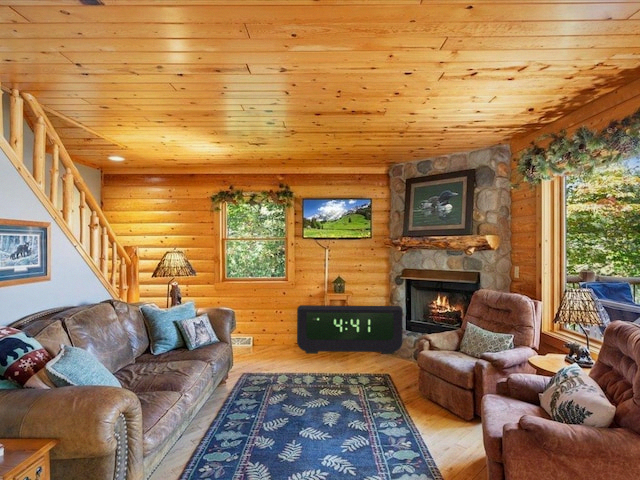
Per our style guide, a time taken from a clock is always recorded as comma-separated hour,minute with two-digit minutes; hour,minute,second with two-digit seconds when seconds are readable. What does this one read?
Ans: 4,41
